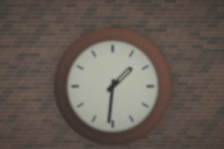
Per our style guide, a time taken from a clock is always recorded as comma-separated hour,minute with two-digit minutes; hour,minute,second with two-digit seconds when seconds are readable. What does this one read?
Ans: 1,31
